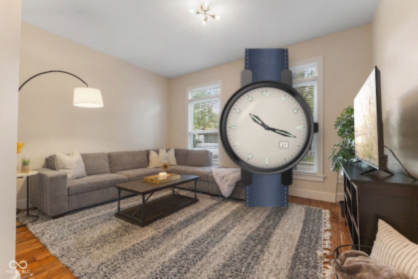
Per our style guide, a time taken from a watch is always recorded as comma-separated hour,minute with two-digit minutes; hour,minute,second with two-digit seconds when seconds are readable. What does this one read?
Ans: 10,18
